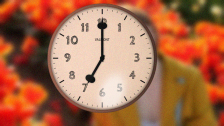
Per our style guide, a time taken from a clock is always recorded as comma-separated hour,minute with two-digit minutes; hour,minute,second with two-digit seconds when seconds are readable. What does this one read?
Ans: 7,00
